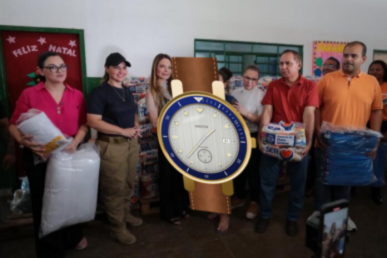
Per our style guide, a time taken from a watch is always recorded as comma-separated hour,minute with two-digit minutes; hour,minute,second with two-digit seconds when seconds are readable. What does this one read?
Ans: 1,37
